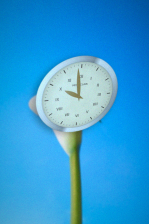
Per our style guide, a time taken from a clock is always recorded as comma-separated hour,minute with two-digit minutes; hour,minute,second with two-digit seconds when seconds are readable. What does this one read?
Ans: 9,59
